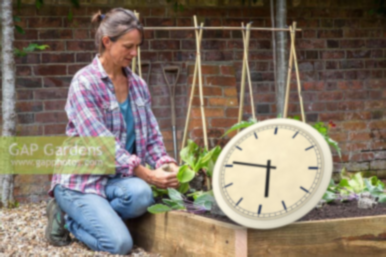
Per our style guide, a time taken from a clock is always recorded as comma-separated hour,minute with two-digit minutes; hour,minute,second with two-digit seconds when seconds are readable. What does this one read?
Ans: 5,46
